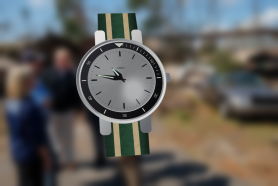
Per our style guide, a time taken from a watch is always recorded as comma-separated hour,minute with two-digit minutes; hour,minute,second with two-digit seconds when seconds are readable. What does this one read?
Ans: 10,47
